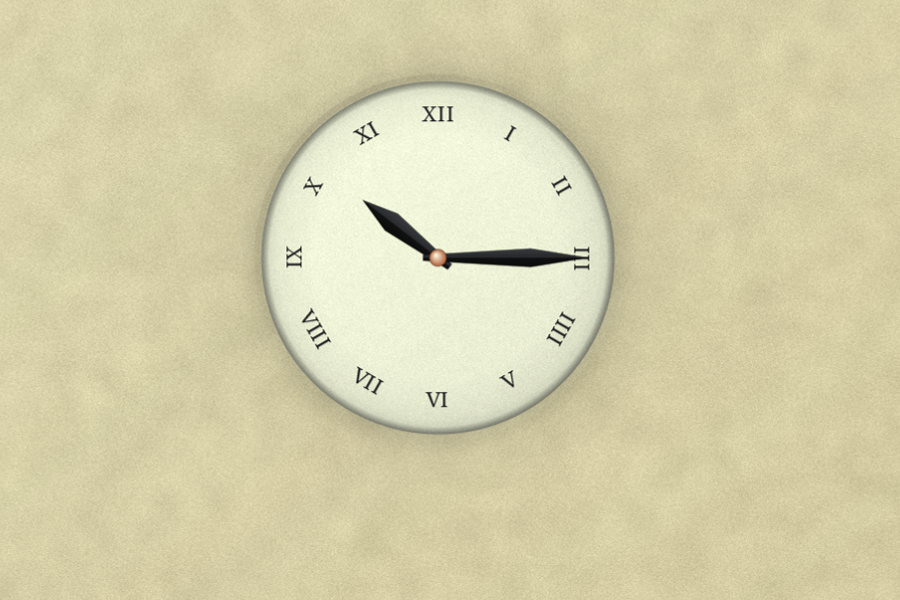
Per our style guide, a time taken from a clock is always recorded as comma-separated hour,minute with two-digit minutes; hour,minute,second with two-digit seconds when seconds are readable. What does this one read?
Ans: 10,15
